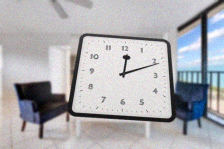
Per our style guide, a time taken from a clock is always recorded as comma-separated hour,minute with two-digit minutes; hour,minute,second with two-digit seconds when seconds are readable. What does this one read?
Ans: 12,11
